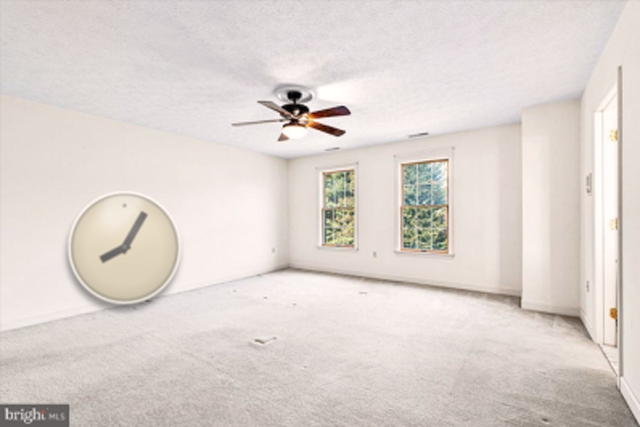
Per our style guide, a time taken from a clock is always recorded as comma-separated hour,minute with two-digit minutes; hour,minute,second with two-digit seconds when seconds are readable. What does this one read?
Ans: 8,05
